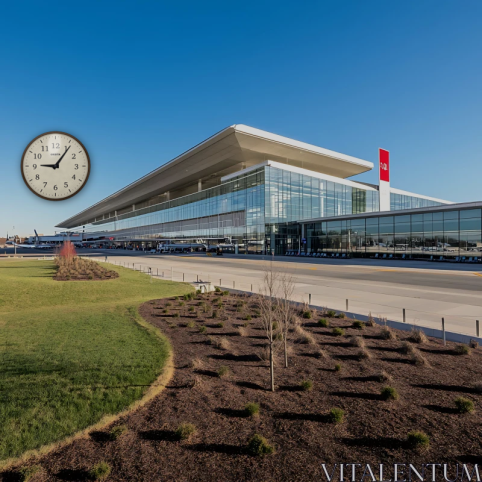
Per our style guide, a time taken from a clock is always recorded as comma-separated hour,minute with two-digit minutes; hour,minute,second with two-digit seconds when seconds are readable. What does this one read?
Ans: 9,06
